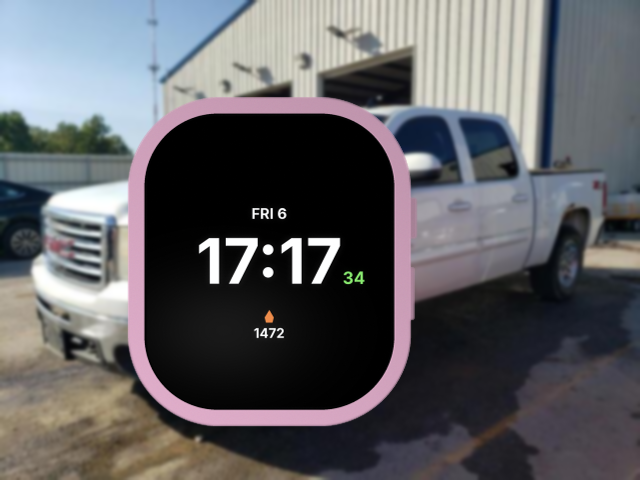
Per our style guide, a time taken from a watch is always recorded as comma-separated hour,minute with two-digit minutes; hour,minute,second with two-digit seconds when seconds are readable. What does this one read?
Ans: 17,17,34
